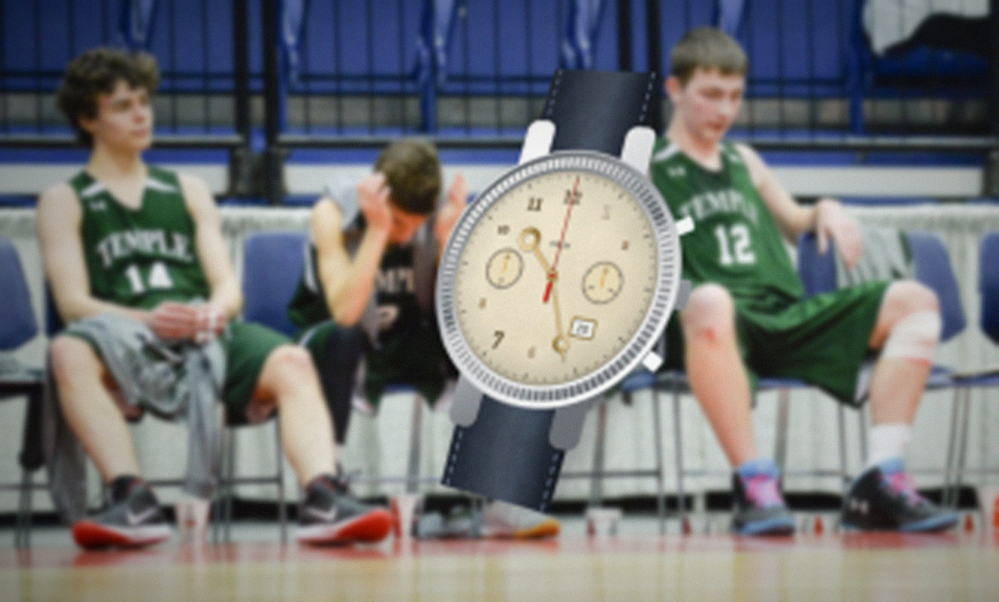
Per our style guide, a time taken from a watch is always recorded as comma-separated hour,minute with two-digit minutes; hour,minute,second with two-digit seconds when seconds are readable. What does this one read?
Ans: 10,26
